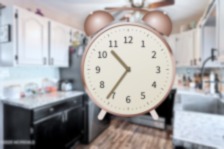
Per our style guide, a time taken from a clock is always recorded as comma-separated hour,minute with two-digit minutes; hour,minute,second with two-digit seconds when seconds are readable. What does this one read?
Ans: 10,36
